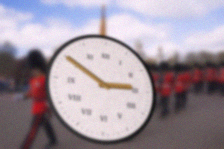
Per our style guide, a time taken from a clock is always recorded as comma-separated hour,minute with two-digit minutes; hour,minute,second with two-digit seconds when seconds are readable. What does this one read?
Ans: 2,50
